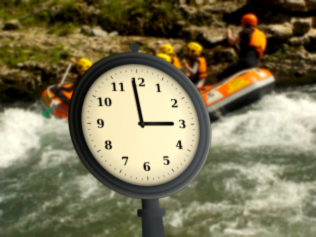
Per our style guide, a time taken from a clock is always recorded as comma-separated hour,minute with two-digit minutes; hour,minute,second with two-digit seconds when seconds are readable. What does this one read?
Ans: 2,59
